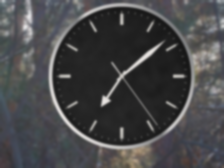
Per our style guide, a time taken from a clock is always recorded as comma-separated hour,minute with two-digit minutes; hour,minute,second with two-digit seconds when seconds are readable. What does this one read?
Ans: 7,08,24
